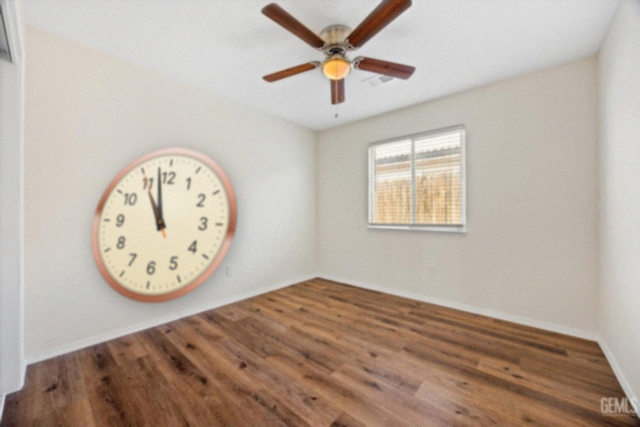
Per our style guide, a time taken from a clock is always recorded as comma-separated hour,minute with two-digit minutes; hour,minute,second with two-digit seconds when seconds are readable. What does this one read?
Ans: 10,57,55
